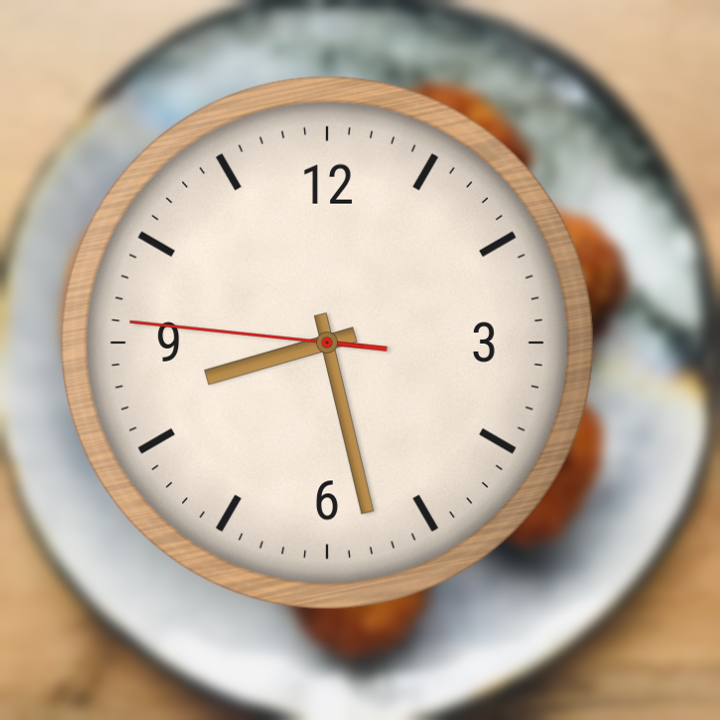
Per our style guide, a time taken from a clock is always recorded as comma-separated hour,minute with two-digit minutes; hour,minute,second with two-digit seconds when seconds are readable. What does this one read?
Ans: 8,27,46
